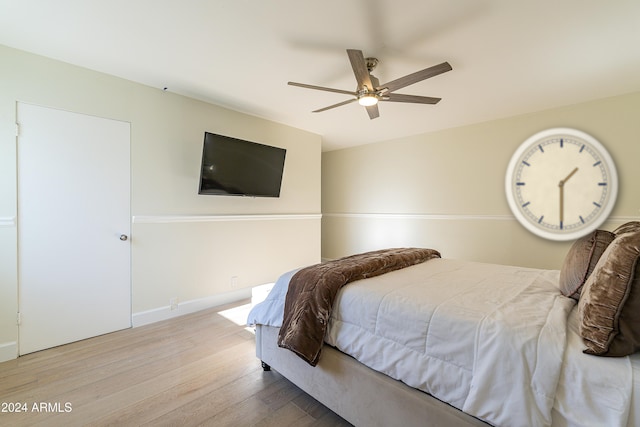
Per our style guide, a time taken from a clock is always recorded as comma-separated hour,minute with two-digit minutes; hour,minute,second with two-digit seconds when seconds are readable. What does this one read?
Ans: 1,30
